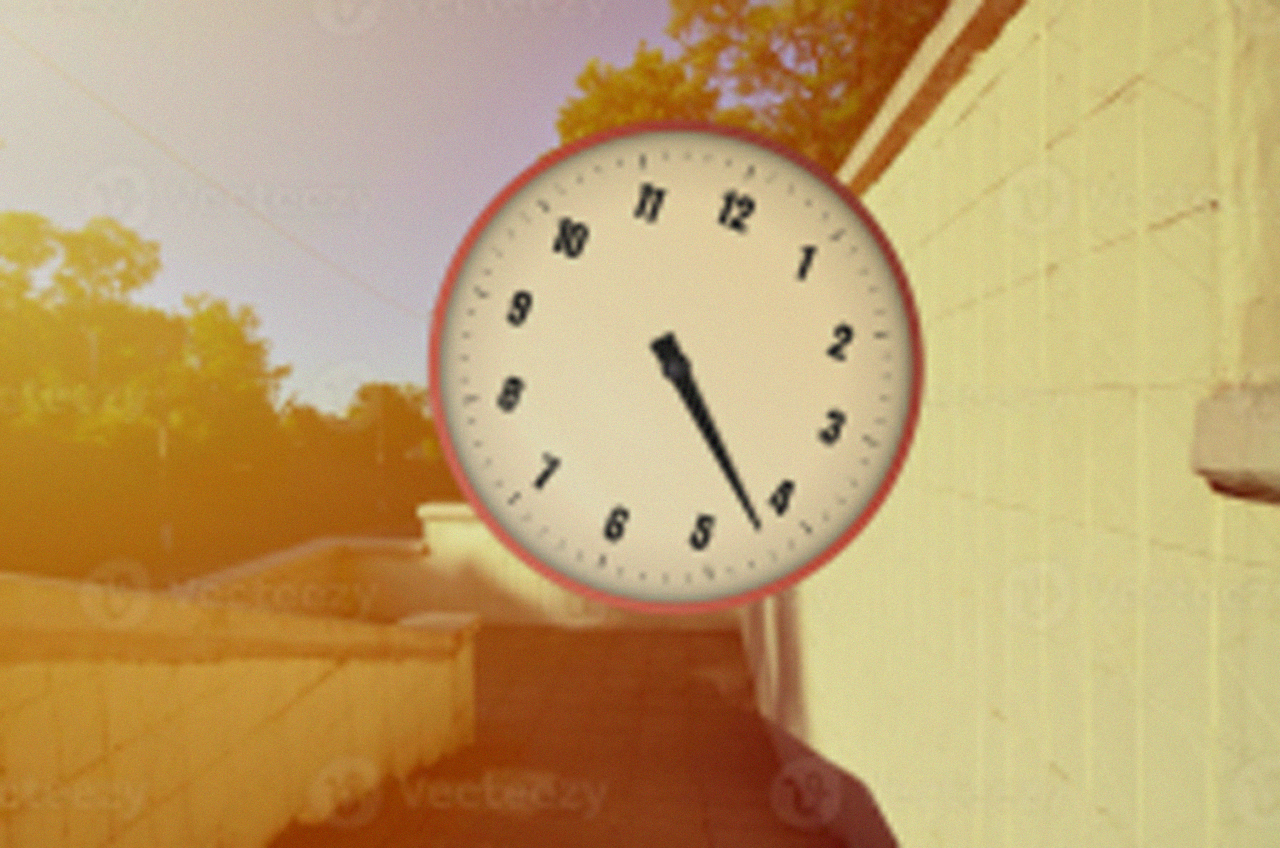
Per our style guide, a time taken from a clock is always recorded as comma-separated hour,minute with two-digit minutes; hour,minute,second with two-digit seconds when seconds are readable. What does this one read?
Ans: 4,22
